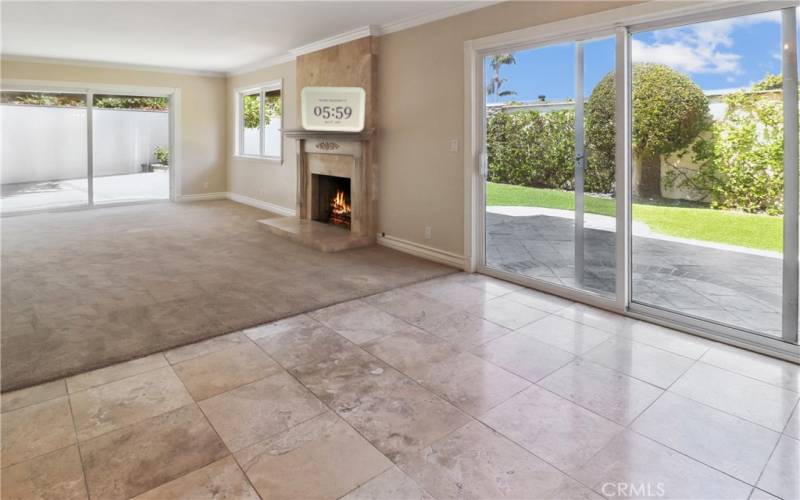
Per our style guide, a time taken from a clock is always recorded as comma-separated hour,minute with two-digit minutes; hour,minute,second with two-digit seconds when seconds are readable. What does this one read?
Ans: 5,59
